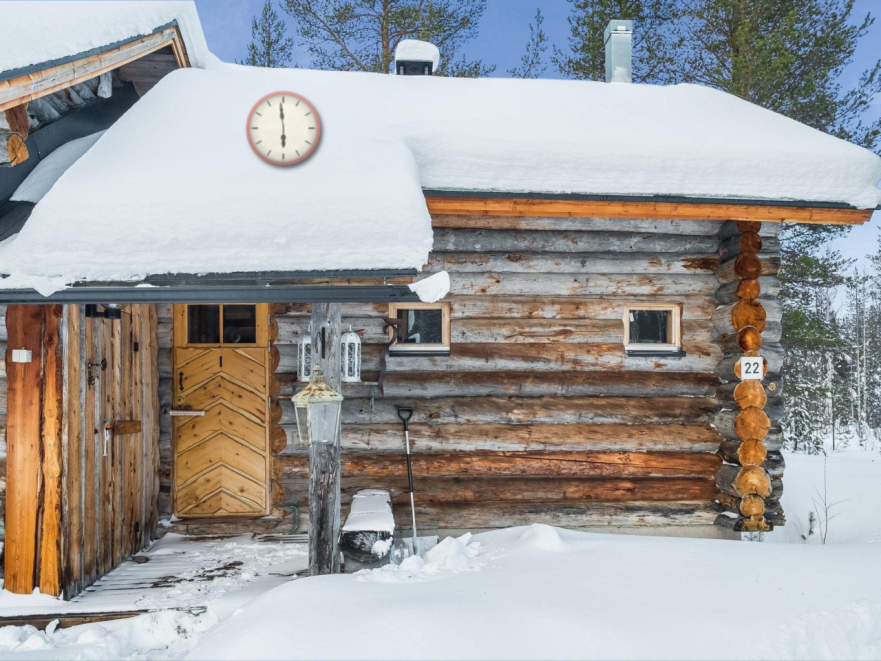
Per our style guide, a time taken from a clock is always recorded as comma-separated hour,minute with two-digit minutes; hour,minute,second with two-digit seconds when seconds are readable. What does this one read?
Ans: 5,59
